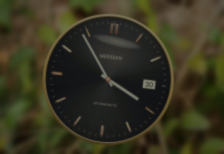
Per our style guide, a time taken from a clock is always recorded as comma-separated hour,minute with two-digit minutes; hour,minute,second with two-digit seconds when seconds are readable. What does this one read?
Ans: 3,54
